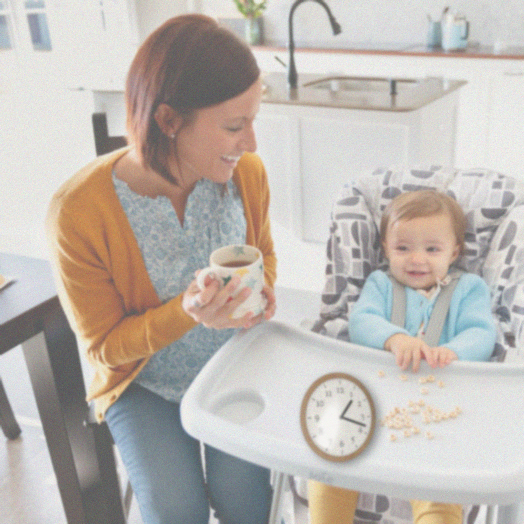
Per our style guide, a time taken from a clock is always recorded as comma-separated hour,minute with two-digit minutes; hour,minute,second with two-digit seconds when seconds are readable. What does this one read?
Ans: 1,18
